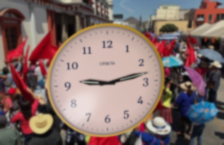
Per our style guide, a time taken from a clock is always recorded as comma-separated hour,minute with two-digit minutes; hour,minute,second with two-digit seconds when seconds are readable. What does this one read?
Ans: 9,13
